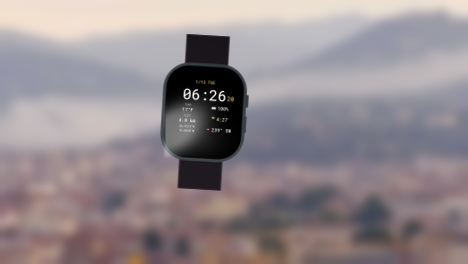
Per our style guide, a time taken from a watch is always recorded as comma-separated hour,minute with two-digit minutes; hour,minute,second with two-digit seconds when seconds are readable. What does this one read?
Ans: 6,26
